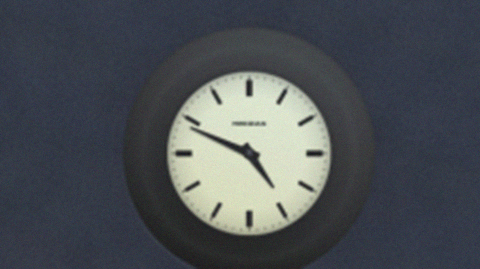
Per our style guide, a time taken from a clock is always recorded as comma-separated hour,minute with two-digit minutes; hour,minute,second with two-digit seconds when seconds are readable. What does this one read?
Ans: 4,49
